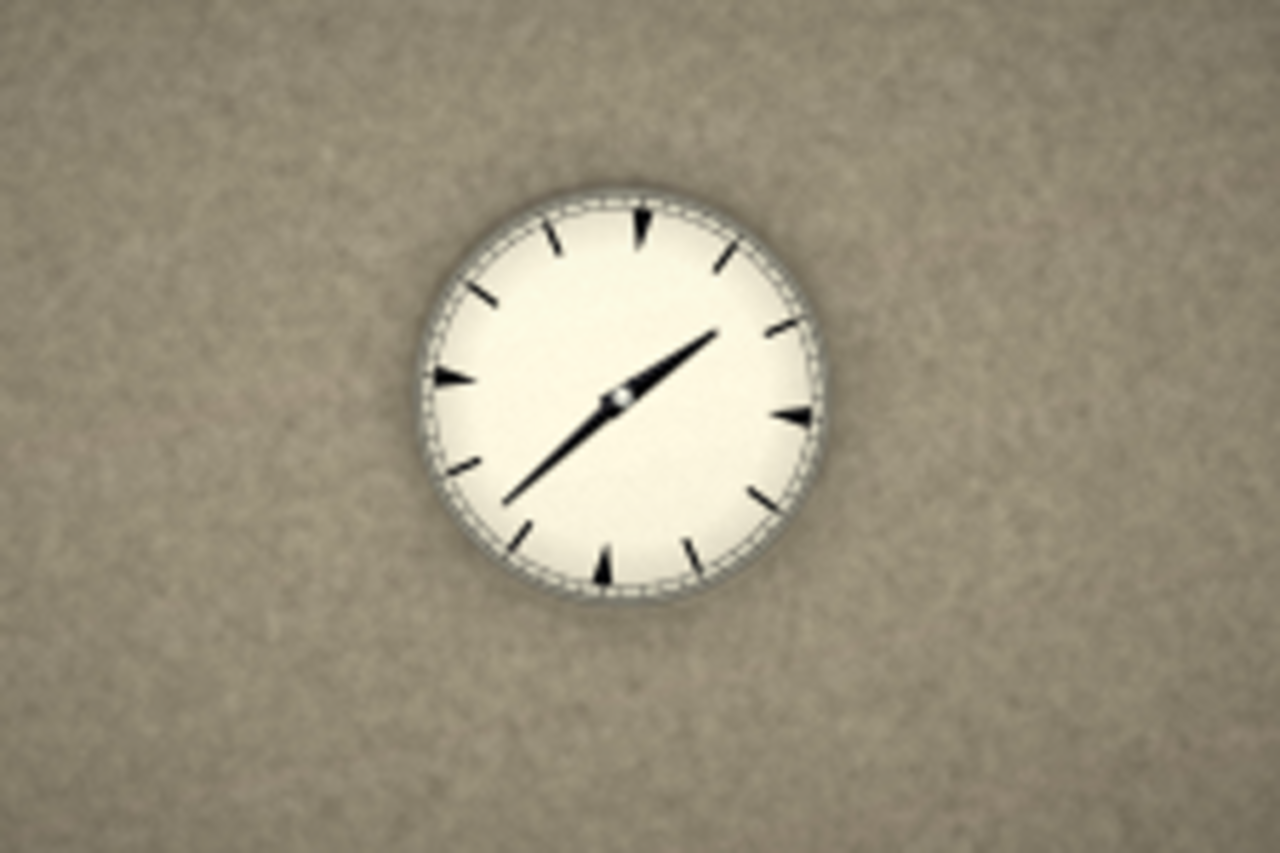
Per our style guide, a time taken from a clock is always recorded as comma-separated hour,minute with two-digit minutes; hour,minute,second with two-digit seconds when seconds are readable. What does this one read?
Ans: 1,37
